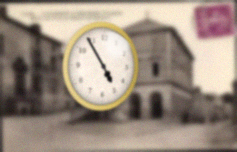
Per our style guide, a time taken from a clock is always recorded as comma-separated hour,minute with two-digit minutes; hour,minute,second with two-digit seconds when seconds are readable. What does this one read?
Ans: 4,54
